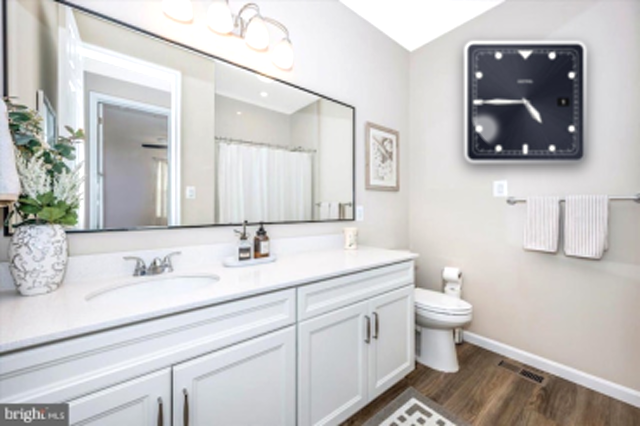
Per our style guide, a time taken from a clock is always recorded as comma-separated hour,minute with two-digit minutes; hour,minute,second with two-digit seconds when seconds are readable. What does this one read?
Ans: 4,45
